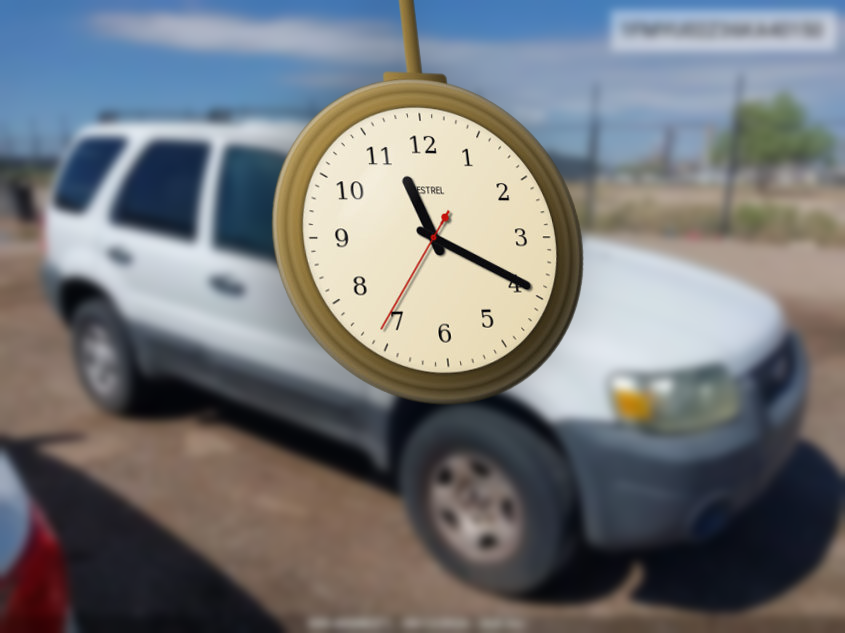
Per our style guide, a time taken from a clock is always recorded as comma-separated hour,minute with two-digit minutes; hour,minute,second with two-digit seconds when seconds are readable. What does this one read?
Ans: 11,19,36
